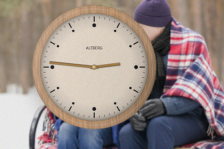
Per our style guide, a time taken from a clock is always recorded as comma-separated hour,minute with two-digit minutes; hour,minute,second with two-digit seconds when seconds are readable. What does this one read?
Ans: 2,46
